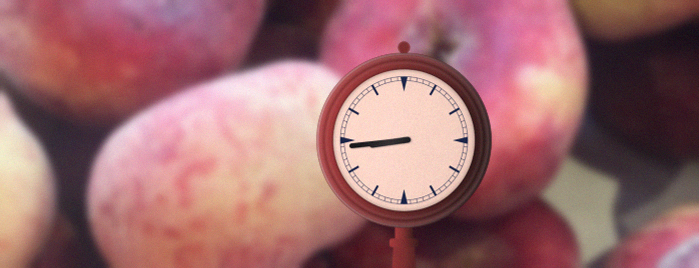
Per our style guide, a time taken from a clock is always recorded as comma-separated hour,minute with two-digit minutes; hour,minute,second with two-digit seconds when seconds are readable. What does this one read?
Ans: 8,44
